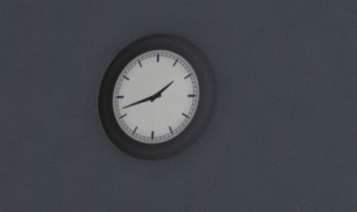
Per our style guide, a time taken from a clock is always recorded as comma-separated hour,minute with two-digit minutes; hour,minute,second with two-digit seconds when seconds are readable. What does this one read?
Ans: 1,42
